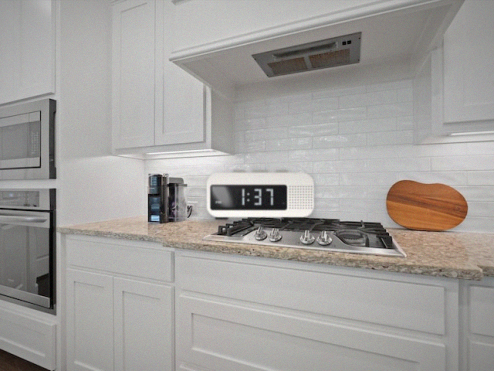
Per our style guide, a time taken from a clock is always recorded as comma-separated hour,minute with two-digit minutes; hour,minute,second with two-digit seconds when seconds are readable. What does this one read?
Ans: 1,37
